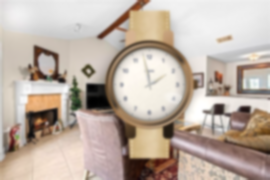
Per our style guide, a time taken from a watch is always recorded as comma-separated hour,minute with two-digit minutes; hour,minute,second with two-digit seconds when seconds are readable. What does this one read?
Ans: 1,58
